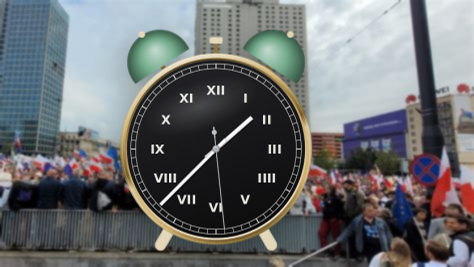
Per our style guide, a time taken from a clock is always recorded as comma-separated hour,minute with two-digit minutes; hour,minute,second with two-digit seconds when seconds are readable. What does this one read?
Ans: 1,37,29
